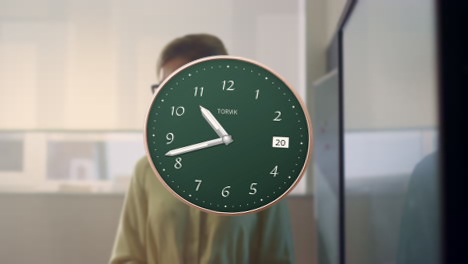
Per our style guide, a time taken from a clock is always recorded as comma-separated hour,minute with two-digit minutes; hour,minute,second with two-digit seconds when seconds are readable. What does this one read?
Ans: 10,42
